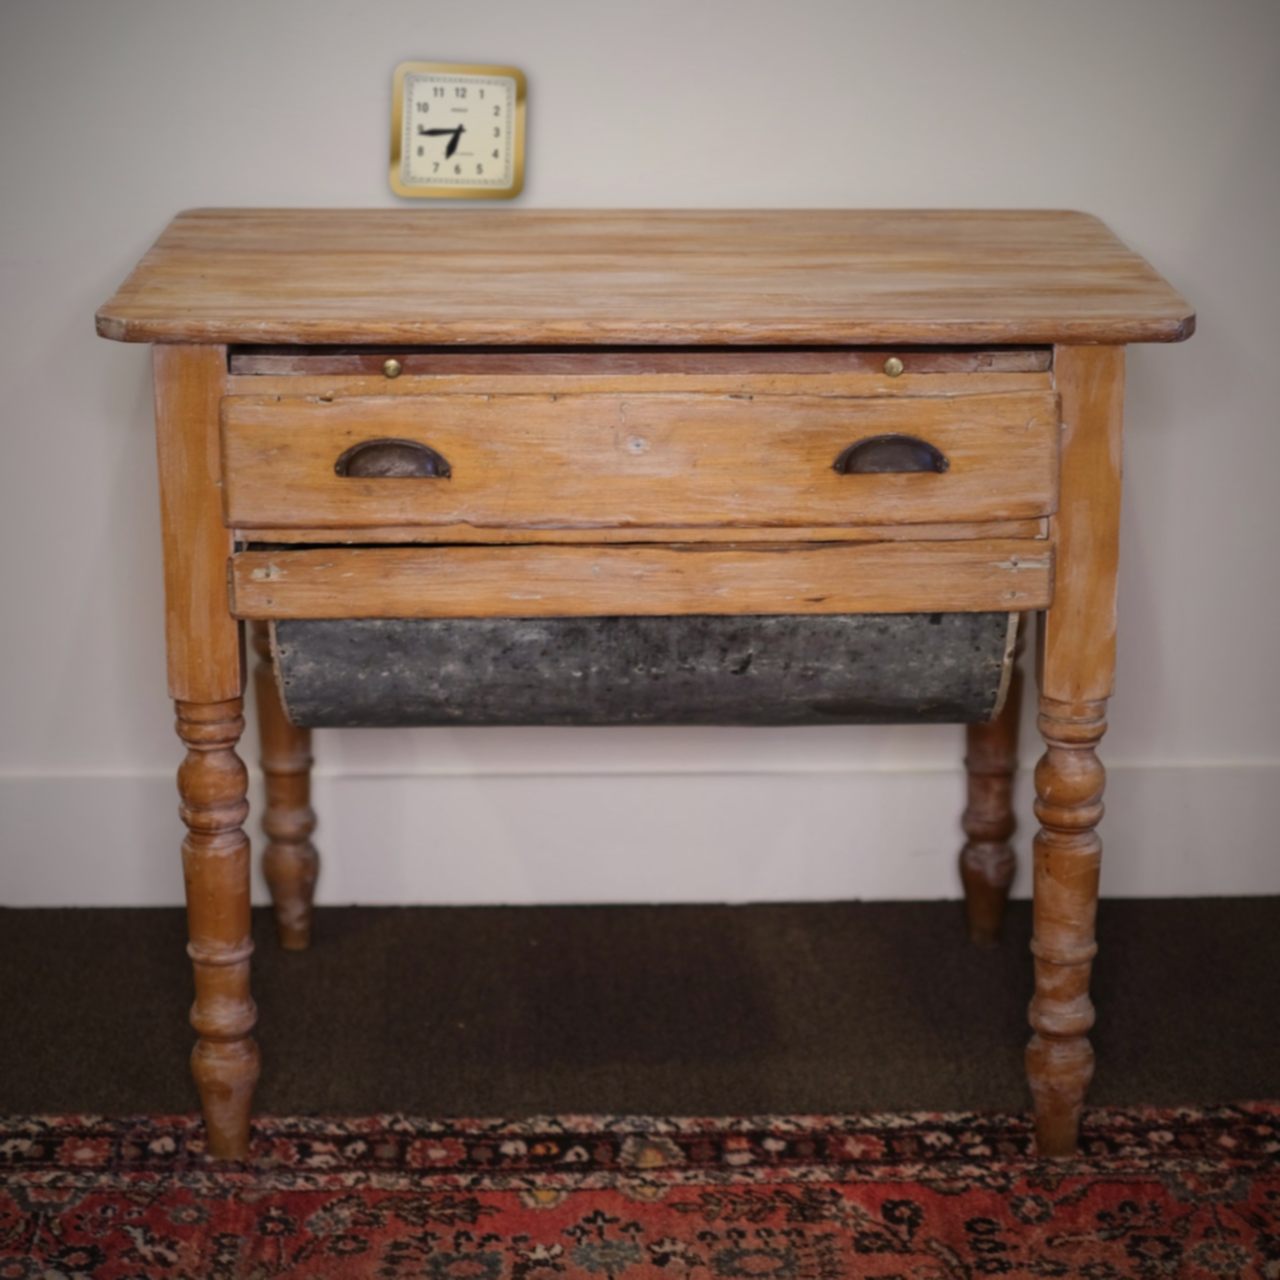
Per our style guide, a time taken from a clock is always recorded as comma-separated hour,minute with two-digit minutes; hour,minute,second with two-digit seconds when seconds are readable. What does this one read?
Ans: 6,44
